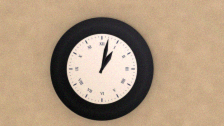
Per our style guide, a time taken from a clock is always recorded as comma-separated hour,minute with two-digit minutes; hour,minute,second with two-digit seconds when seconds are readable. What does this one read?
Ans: 1,02
